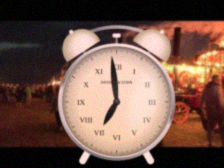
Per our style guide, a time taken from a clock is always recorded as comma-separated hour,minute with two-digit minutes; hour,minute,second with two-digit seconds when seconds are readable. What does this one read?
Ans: 6,59
